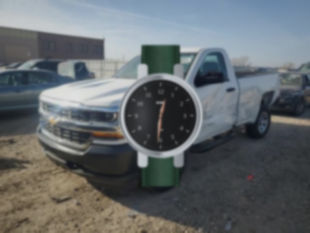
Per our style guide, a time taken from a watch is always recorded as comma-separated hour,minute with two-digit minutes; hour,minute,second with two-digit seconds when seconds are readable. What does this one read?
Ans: 12,31
